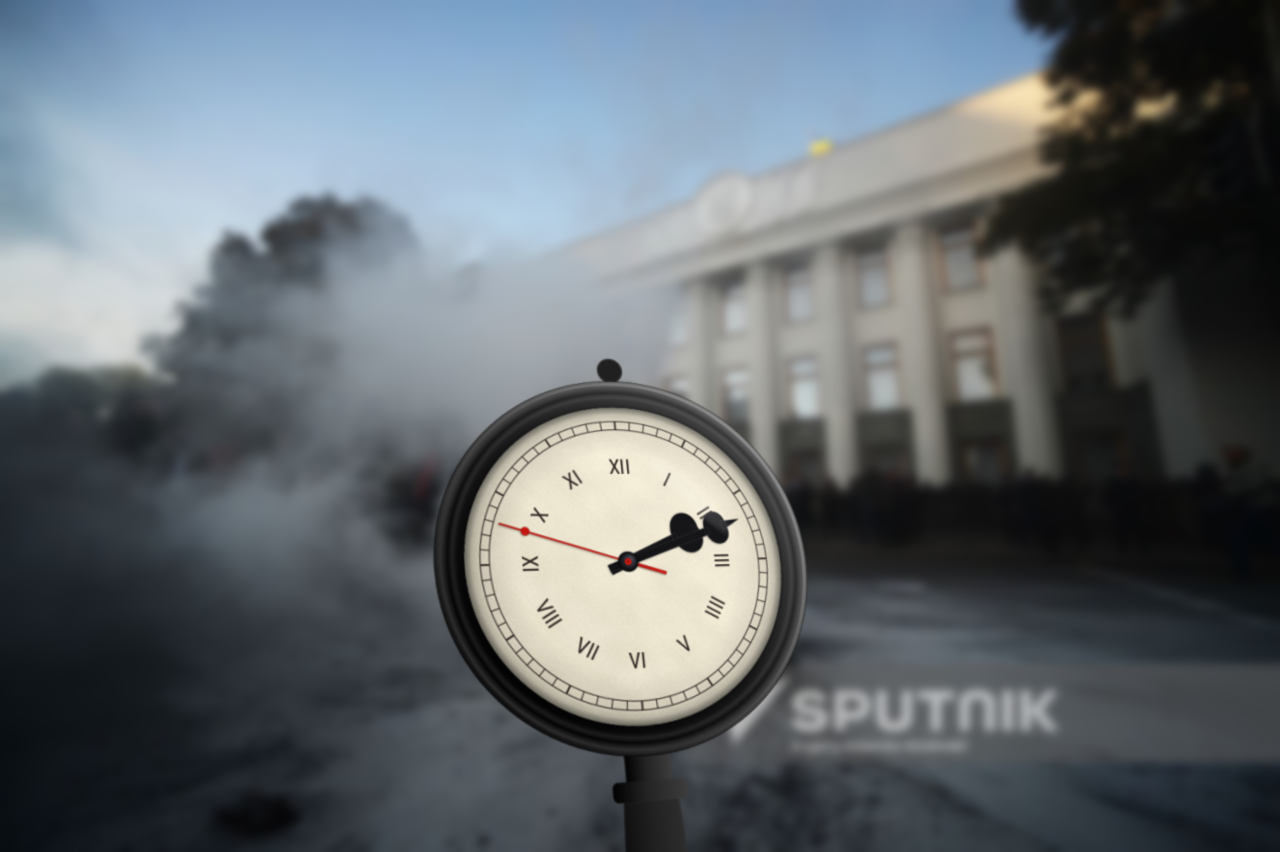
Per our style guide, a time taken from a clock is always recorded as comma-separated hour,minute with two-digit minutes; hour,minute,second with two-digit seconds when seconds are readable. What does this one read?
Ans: 2,11,48
